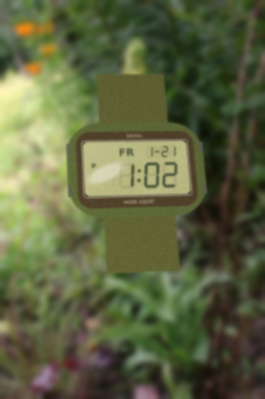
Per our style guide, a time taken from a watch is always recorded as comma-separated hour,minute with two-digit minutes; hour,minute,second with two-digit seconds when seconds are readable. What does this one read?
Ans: 1,02
